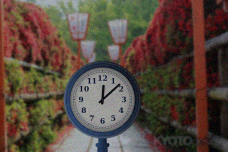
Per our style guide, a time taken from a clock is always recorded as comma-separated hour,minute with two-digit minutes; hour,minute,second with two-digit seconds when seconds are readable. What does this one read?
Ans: 12,08
